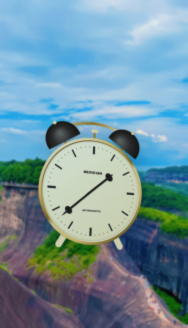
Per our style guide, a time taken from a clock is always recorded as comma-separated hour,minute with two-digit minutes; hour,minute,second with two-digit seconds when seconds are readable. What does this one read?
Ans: 1,38
